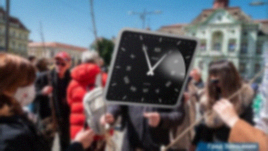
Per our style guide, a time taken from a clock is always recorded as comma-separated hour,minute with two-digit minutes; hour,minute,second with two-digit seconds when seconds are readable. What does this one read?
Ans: 12,55
